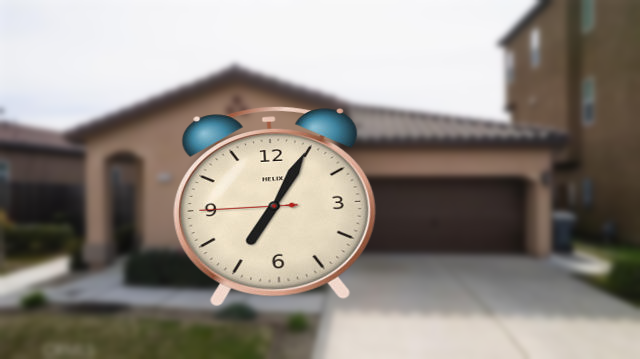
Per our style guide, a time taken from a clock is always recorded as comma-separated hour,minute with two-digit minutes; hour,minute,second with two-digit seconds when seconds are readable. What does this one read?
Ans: 7,04,45
